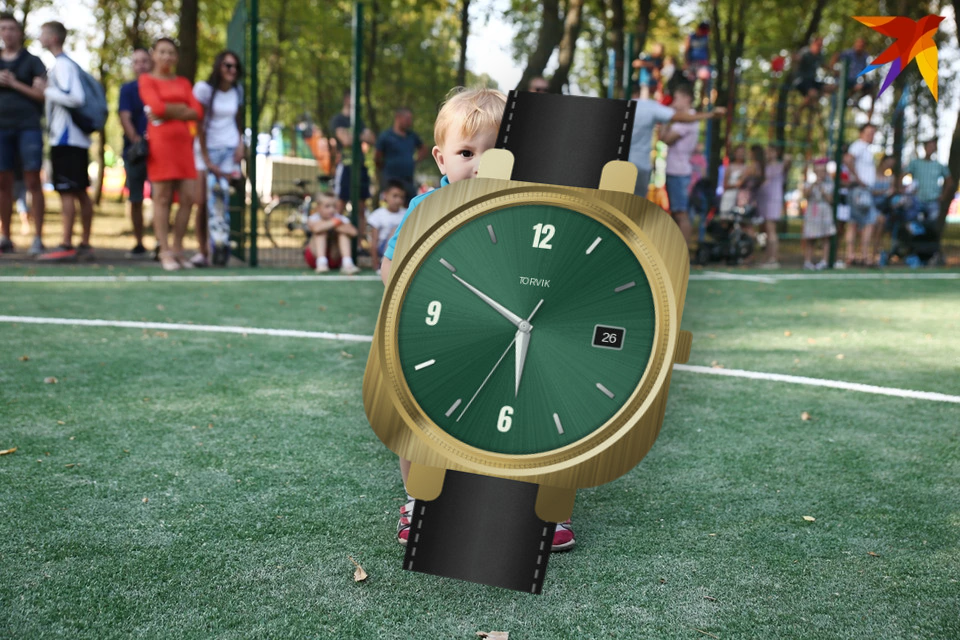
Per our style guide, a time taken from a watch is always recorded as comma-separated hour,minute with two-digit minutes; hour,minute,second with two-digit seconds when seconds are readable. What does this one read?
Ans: 5,49,34
